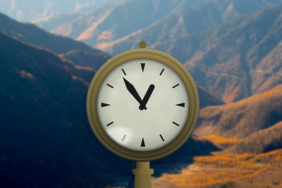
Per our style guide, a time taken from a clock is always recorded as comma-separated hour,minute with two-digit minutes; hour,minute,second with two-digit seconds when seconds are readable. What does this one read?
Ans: 12,54
